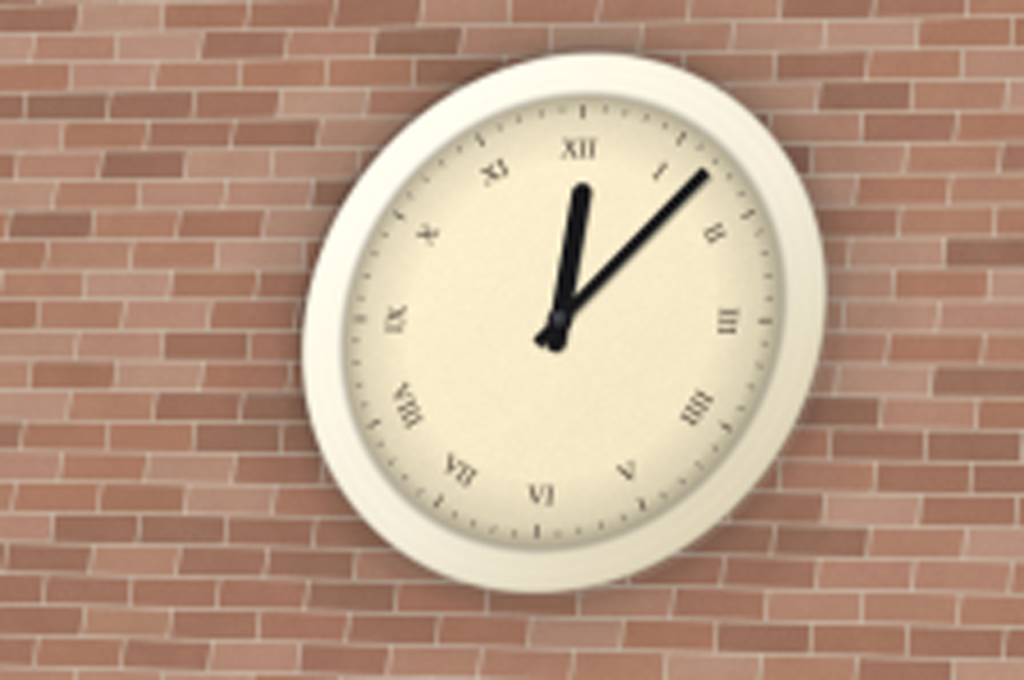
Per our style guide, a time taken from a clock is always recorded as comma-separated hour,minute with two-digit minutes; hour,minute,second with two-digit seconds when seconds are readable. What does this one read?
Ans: 12,07
